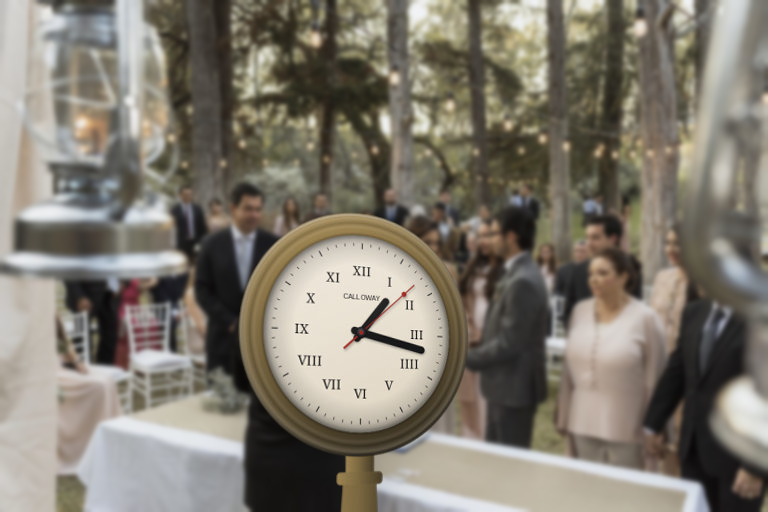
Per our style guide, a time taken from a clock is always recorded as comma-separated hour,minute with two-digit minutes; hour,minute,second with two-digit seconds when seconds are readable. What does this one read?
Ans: 1,17,08
